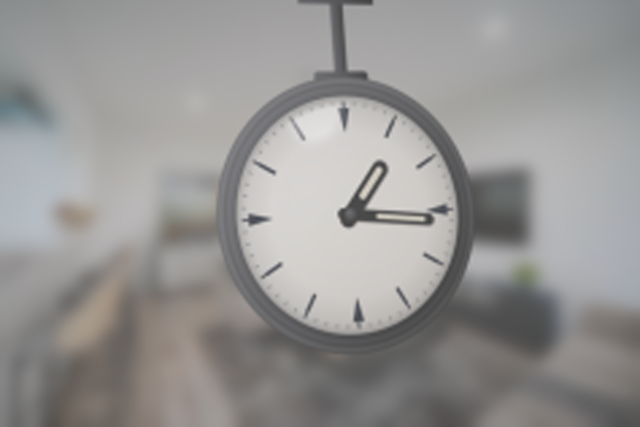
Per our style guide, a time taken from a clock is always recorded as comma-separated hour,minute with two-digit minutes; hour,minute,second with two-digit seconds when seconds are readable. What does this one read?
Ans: 1,16
